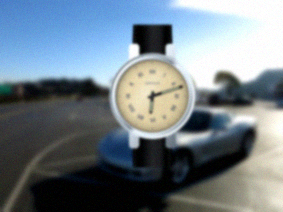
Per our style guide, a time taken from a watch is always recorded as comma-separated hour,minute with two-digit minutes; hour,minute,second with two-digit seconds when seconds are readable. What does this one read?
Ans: 6,12
